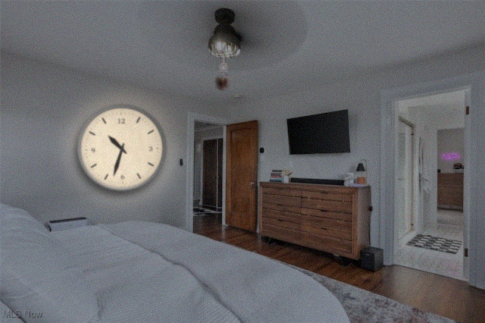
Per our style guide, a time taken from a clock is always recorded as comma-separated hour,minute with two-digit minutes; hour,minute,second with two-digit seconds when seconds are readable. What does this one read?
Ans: 10,33
